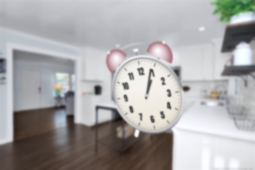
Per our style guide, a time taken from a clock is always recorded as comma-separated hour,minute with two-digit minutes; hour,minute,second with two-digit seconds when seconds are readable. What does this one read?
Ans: 1,04
